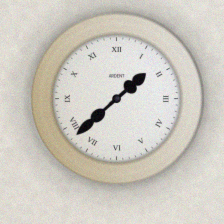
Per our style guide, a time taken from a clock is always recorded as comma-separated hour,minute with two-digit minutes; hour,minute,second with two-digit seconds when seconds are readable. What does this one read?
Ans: 1,38
